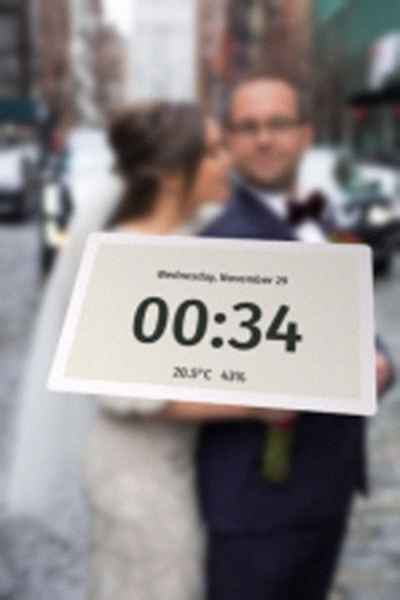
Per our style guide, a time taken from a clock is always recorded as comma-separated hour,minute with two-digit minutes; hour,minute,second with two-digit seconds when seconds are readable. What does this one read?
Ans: 0,34
